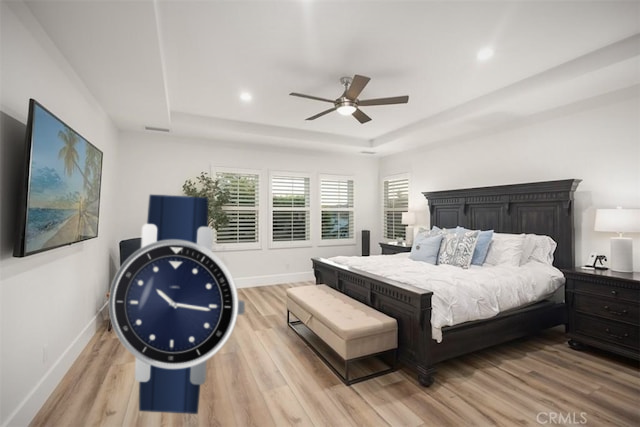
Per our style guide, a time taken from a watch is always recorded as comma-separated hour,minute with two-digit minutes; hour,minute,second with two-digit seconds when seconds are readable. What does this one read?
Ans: 10,16
